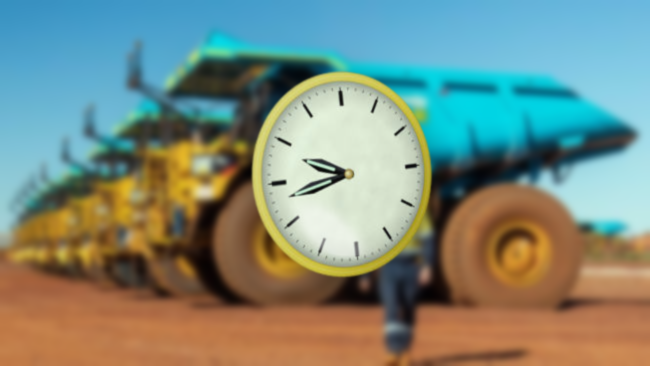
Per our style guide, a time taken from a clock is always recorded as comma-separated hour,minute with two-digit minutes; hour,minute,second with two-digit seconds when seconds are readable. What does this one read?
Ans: 9,43
